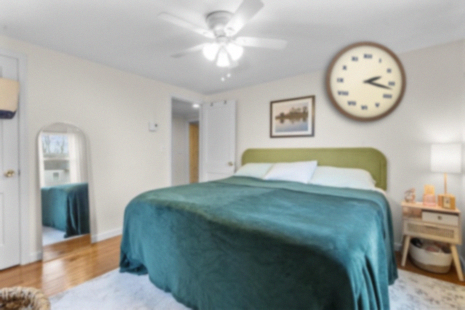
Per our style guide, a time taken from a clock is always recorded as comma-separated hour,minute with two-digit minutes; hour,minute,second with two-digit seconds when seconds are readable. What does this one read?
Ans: 2,17
